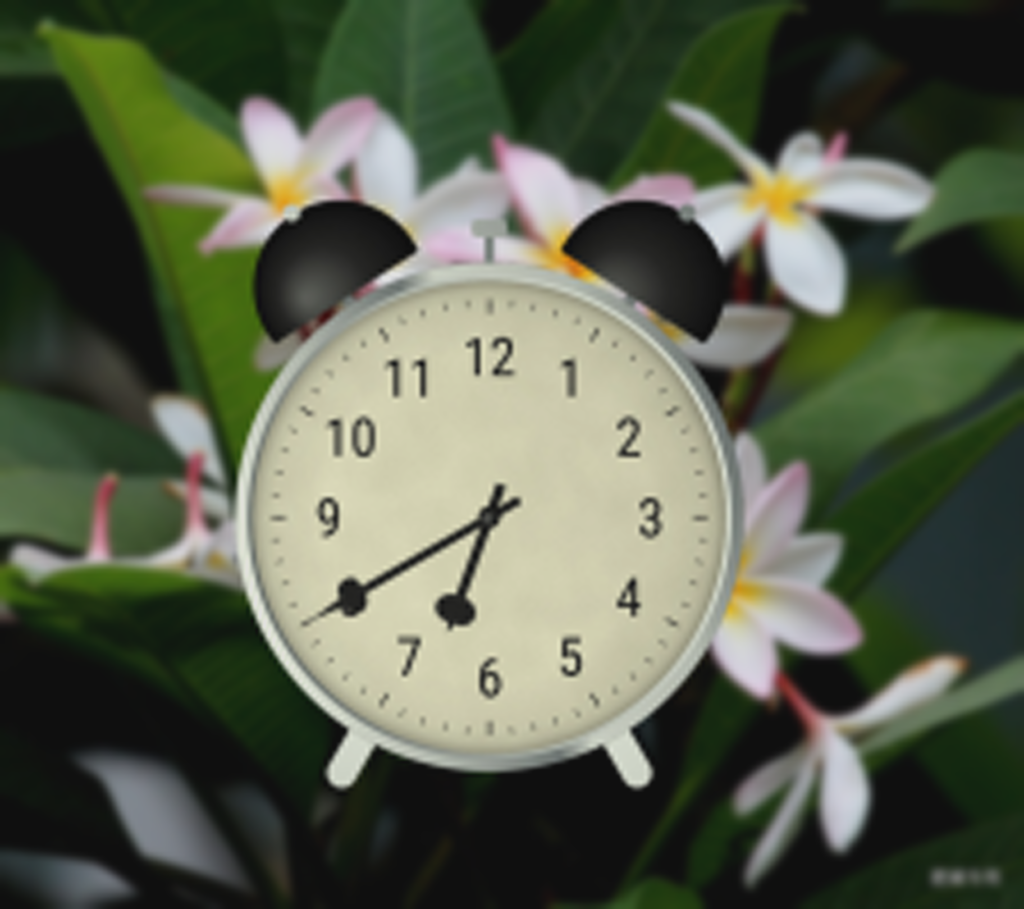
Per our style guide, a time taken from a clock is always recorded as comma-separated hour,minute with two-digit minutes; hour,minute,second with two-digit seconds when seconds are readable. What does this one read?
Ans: 6,40
